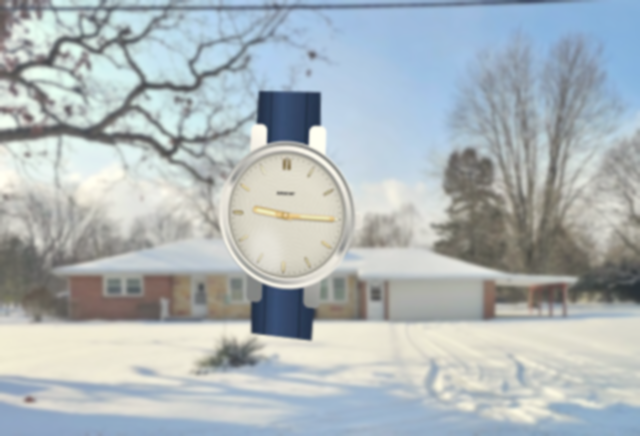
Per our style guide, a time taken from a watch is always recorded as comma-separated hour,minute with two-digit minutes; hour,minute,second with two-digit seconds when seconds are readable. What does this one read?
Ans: 9,15
